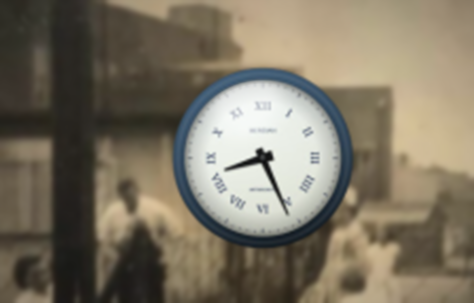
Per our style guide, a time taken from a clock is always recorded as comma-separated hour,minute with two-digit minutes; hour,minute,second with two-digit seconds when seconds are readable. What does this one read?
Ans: 8,26
